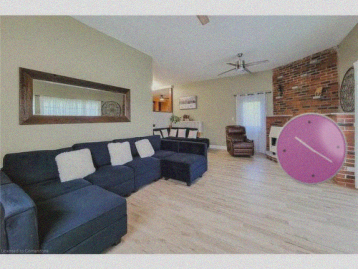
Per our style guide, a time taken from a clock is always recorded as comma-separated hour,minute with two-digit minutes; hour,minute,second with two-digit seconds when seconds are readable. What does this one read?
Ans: 10,21
